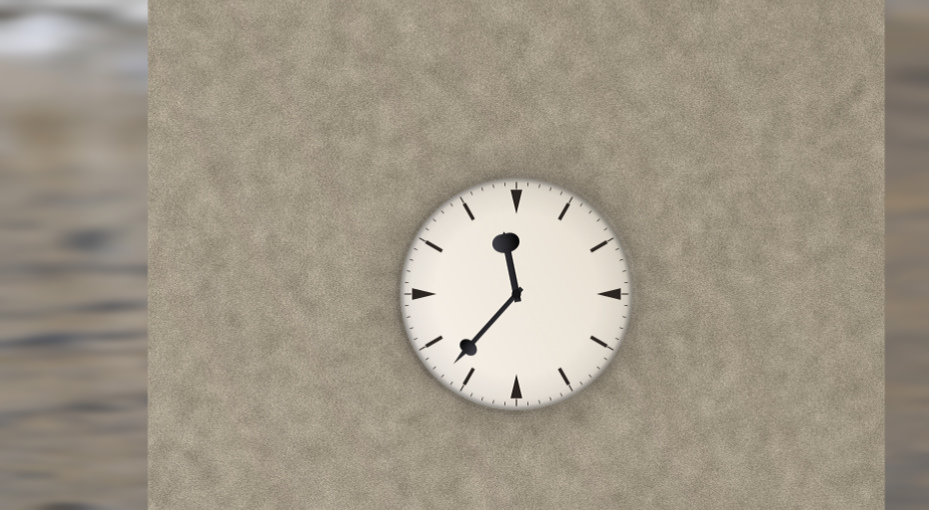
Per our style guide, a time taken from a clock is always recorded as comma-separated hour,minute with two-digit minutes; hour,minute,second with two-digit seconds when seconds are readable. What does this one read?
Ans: 11,37
